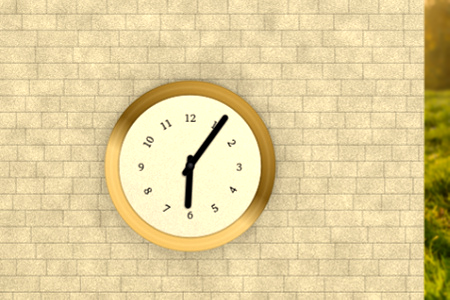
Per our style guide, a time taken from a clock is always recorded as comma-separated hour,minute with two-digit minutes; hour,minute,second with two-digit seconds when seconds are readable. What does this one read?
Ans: 6,06
